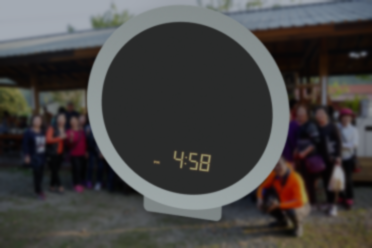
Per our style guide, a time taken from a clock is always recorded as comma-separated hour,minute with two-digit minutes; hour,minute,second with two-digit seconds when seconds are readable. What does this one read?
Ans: 4,58
